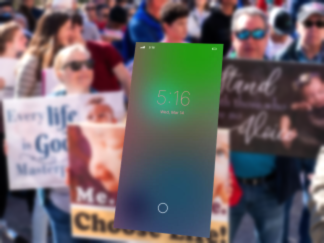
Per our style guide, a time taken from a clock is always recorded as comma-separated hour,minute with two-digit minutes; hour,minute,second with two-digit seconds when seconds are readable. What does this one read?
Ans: 5,16
